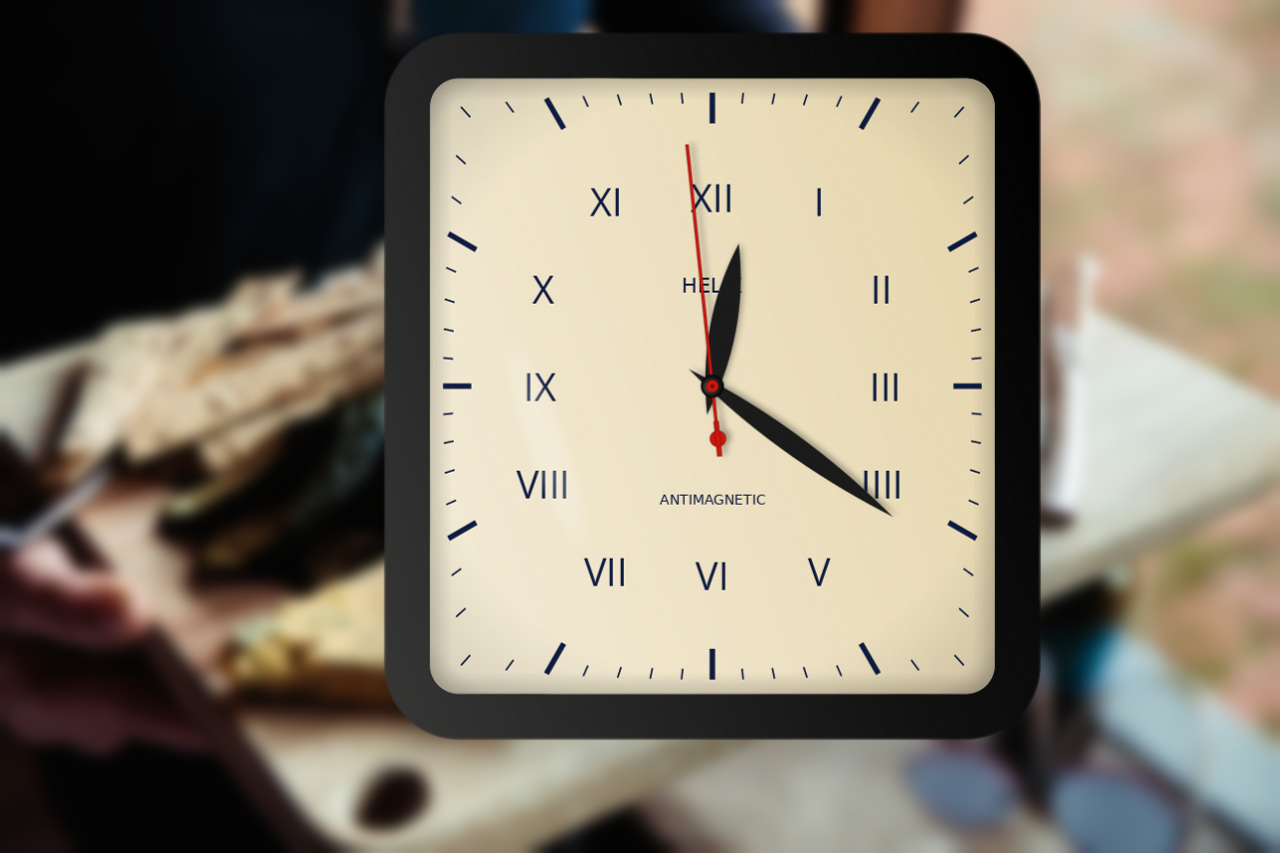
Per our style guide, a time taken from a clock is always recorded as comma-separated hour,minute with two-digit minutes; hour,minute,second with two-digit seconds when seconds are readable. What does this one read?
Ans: 12,20,59
